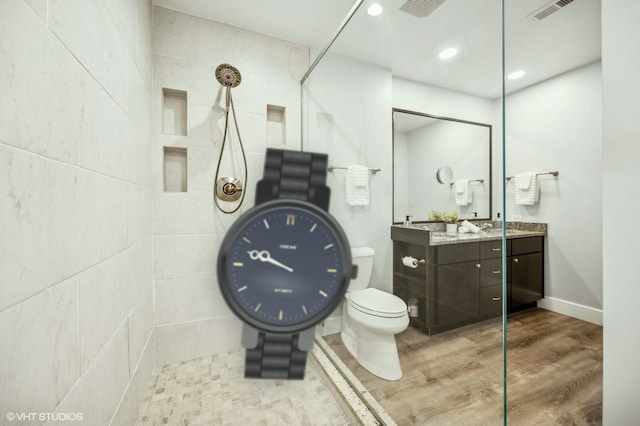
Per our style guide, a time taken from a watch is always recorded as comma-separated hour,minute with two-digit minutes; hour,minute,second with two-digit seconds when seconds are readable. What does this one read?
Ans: 9,48
